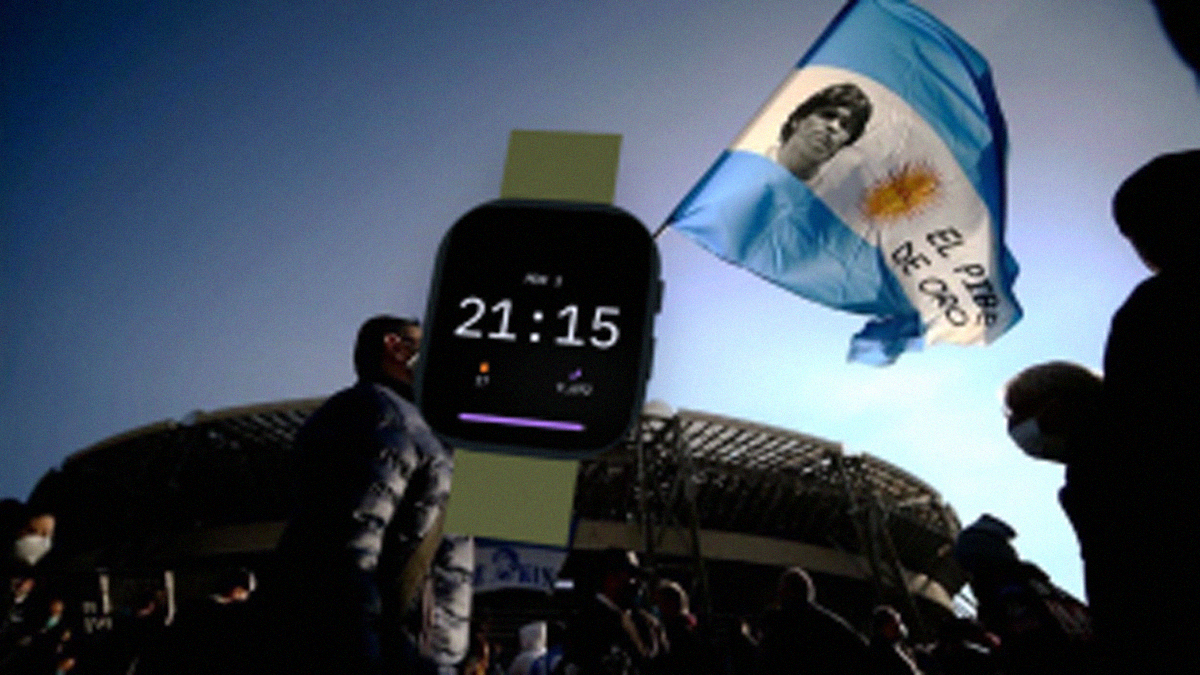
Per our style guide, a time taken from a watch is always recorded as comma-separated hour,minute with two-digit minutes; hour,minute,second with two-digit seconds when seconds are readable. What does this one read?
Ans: 21,15
